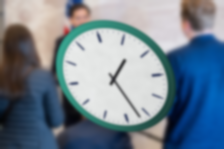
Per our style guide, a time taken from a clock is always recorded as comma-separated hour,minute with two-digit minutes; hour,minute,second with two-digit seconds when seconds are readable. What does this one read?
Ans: 1,27
